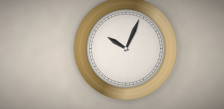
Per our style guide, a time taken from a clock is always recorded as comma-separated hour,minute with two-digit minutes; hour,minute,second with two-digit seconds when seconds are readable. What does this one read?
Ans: 10,04
